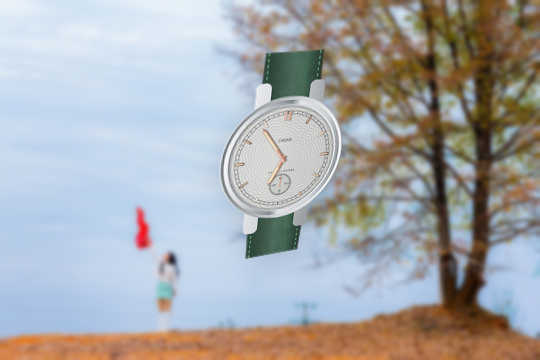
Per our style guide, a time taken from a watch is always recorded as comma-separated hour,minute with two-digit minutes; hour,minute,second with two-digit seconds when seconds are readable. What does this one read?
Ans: 6,54
